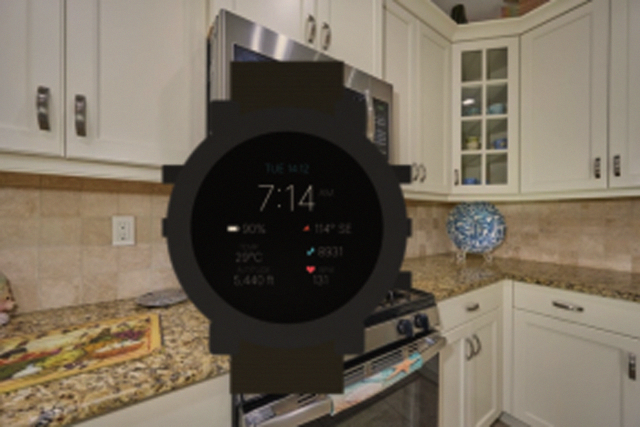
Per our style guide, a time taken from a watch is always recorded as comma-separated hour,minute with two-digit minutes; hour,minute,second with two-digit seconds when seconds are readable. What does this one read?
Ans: 7,14
